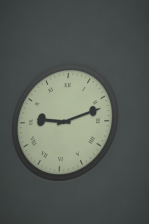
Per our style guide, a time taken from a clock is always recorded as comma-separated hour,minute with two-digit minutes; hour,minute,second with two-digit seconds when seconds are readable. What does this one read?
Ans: 9,12
